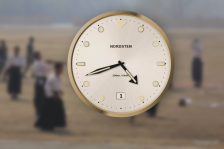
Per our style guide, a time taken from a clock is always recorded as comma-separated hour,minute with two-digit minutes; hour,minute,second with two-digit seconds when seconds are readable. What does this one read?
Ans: 4,42
